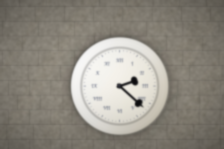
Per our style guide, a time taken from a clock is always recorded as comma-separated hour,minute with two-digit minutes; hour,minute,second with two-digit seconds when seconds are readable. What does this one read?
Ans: 2,22
